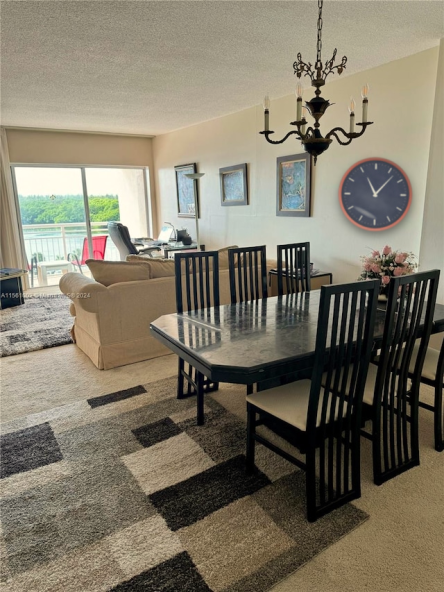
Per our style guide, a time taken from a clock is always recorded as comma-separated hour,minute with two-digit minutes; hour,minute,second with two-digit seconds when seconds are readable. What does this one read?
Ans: 11,07
